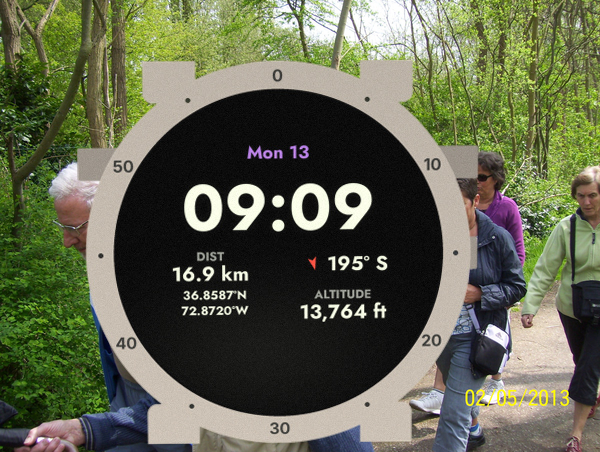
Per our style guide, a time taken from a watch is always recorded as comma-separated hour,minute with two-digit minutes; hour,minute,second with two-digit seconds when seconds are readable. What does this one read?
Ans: 9,09
